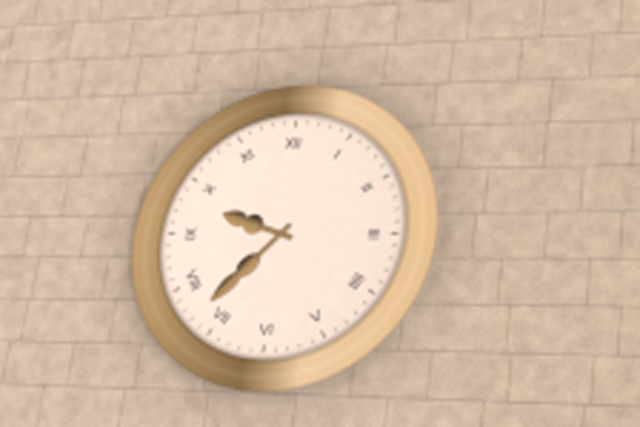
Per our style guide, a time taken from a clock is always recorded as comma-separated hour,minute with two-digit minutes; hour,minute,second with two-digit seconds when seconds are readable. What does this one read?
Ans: 9,37
